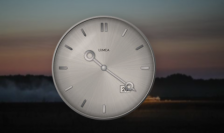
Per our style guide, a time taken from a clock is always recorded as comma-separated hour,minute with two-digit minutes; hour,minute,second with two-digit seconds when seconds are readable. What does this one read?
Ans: 10,21
